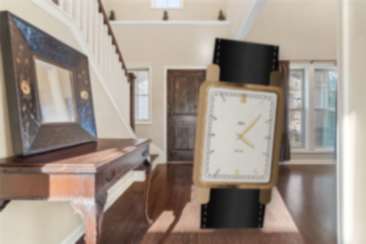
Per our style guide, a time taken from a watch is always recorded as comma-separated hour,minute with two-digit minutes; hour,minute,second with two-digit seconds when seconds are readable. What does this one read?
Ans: 4,07
